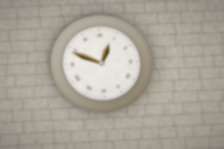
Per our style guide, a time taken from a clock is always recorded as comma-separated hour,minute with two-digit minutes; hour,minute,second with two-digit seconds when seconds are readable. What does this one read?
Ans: 12,49
